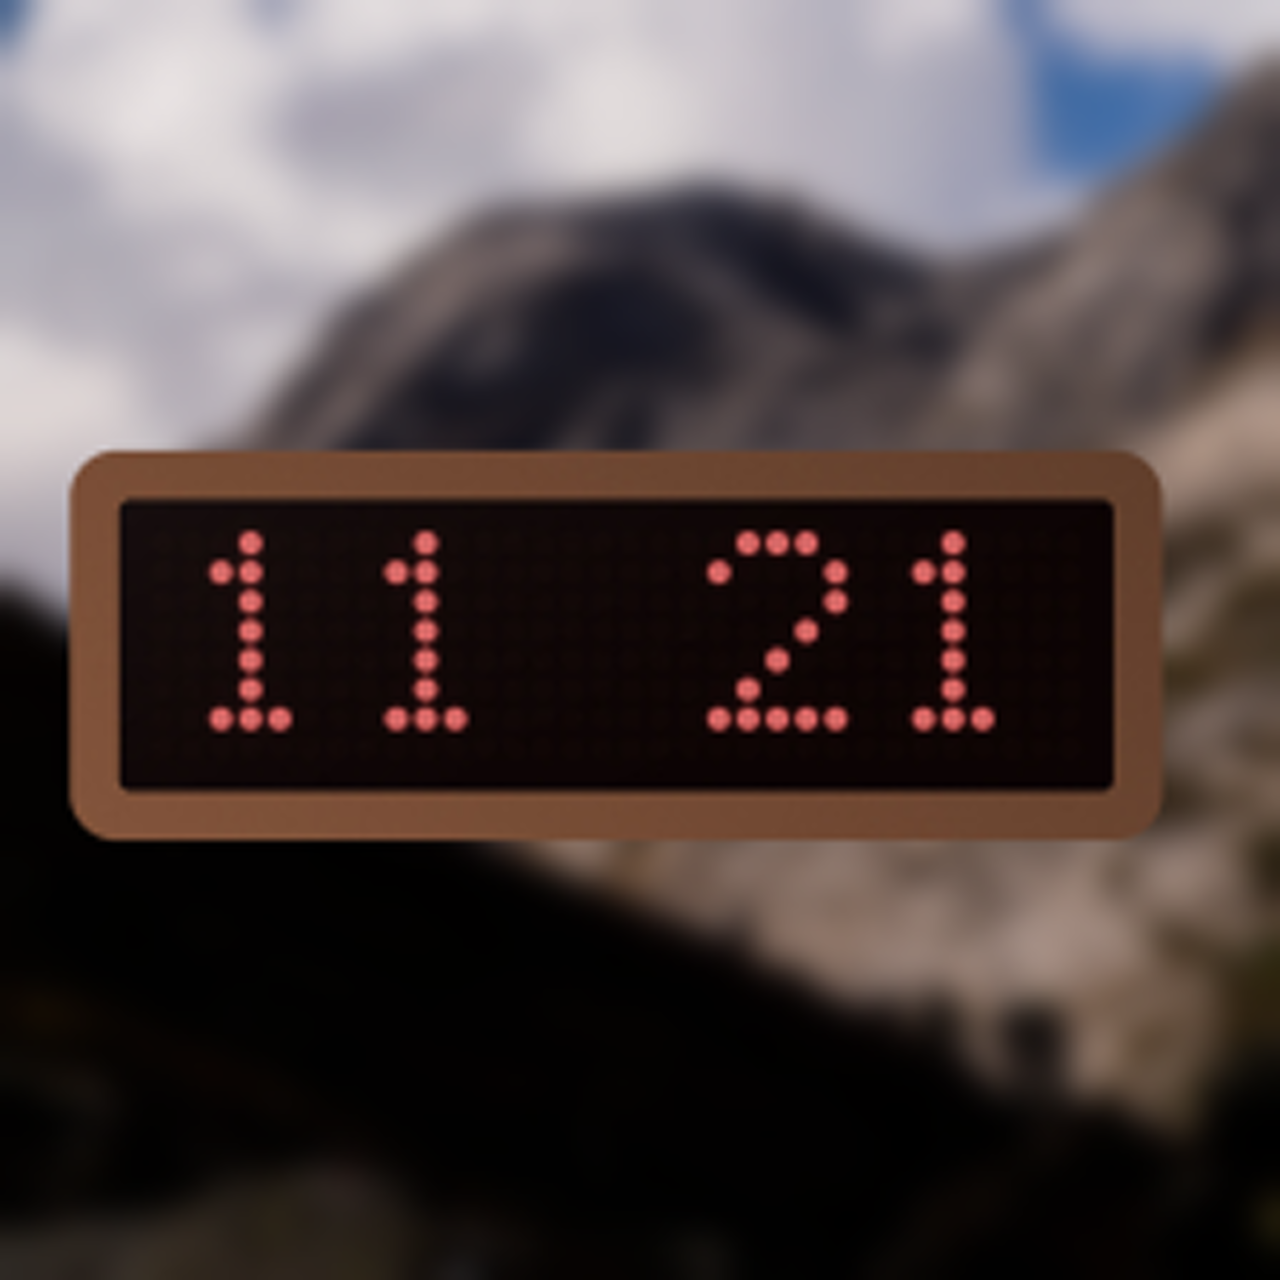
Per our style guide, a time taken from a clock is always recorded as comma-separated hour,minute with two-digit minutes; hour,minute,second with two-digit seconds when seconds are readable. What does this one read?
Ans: 11,21
